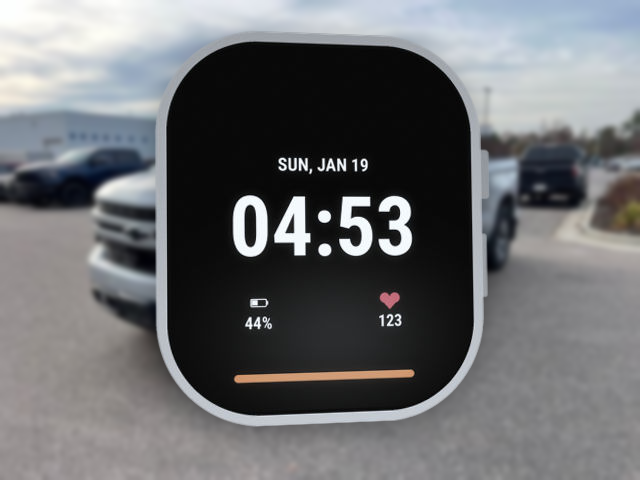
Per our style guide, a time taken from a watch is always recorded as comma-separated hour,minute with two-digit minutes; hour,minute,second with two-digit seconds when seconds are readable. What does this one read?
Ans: 4,53
